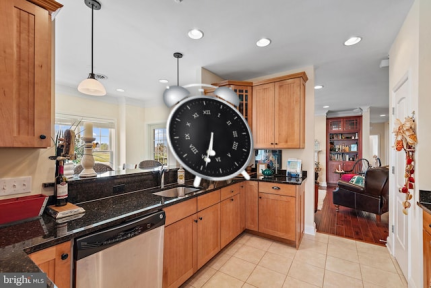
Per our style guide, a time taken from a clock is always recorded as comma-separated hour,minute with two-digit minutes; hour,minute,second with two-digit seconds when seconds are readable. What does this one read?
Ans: 6,34
